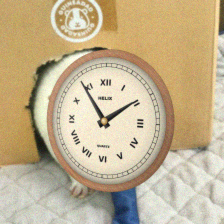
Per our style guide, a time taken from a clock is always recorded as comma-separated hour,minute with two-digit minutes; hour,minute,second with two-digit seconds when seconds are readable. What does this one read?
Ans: 1,54
